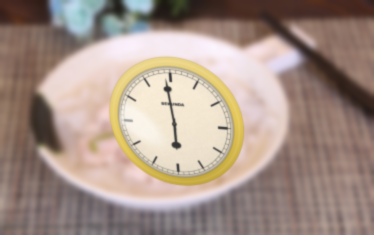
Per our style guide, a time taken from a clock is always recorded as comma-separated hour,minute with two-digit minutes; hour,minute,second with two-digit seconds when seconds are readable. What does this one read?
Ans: 5,59
